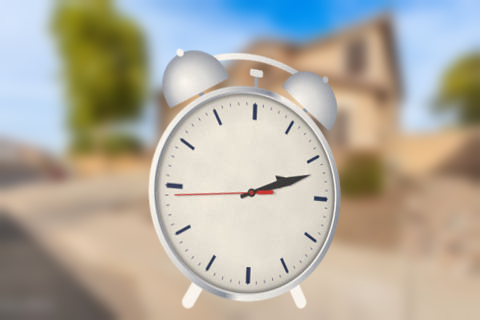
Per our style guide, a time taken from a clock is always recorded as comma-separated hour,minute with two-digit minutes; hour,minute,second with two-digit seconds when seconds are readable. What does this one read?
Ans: 2,11,44
